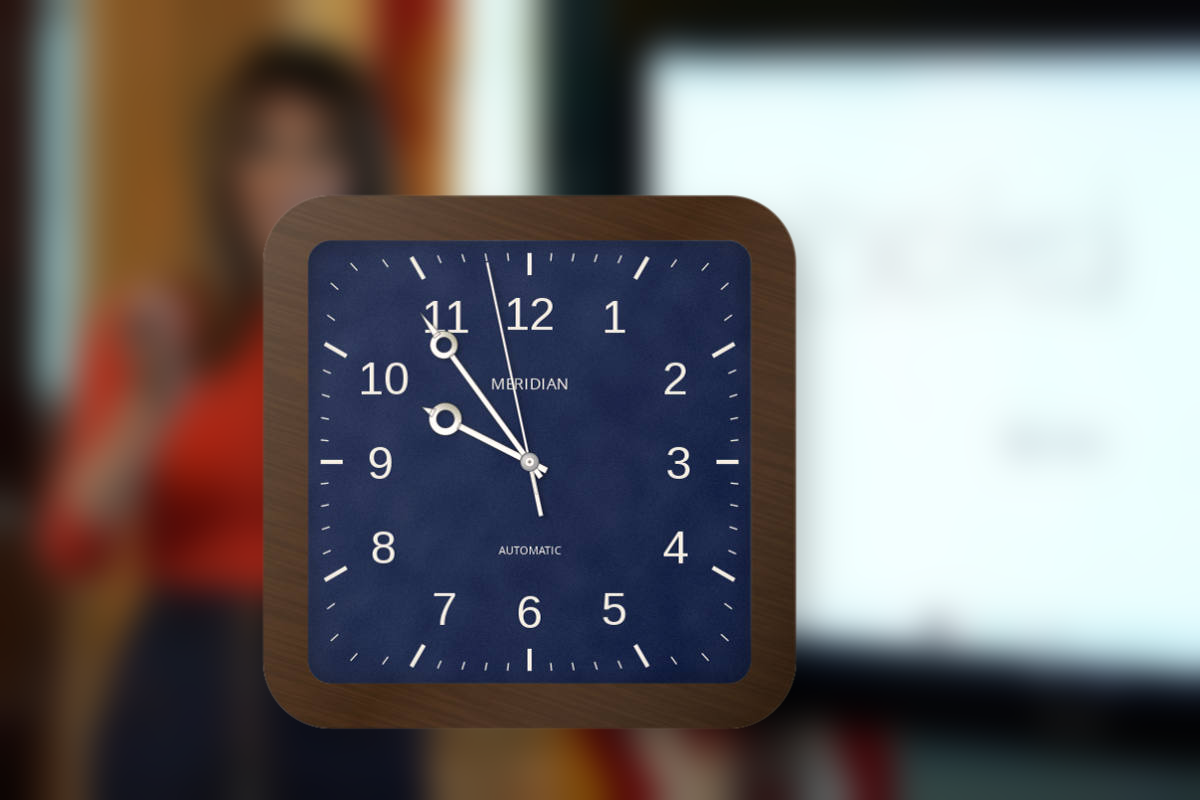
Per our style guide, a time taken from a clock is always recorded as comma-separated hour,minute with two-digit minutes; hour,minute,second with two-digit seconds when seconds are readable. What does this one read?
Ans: 9,53,58
